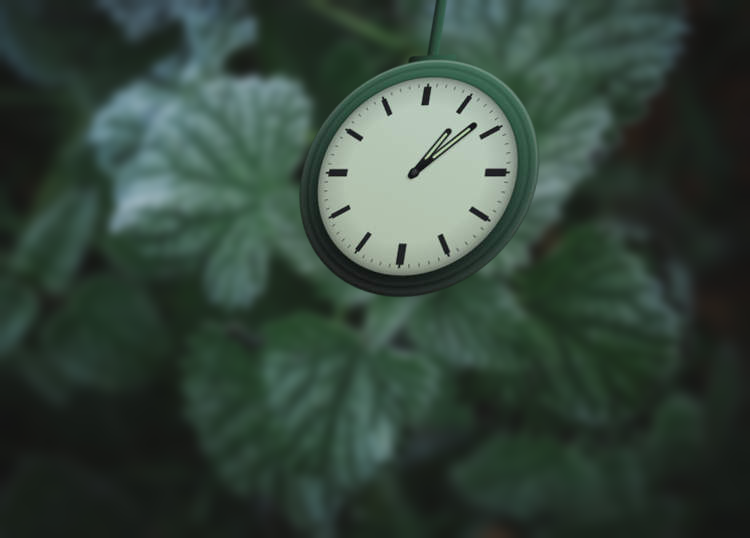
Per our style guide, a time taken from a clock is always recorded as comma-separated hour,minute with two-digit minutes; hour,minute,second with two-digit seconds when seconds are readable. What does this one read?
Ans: 1,08
